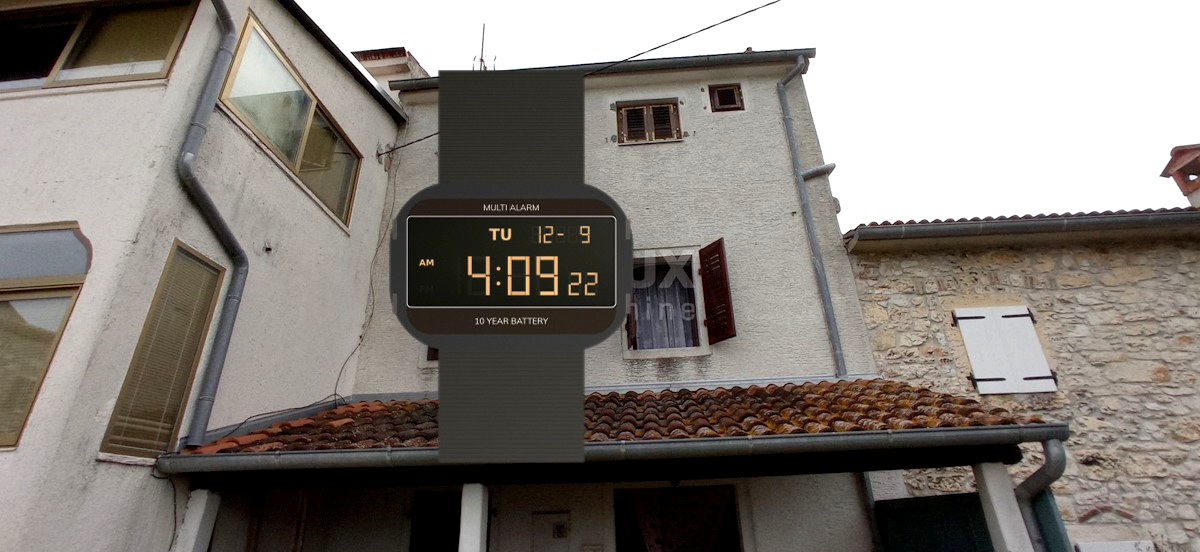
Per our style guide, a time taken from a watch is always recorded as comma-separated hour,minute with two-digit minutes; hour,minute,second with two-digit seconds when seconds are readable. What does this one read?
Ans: 4,09,22
